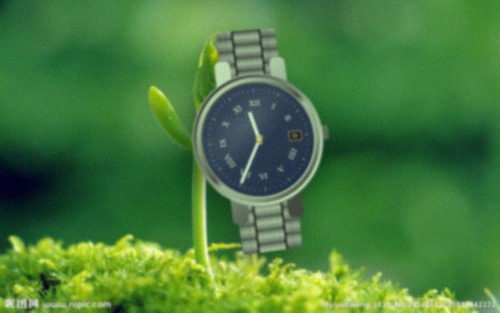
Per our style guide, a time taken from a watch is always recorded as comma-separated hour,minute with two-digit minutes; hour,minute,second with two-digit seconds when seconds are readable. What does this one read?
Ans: 11,35
